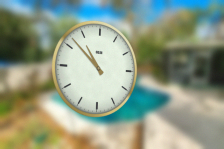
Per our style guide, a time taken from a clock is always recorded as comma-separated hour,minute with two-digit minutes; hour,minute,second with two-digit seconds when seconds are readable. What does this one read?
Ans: 10,52
